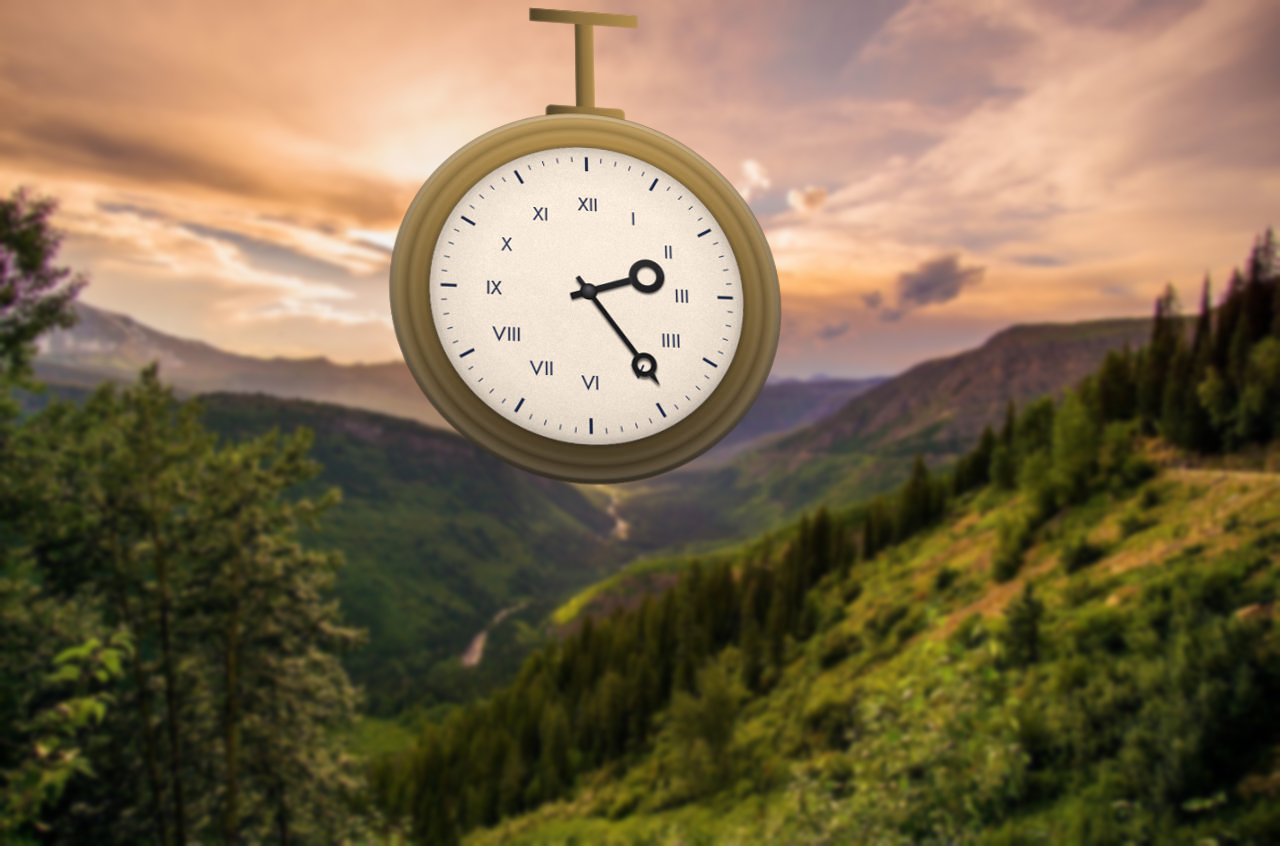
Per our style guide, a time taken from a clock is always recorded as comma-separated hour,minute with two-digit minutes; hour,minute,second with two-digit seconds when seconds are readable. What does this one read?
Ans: 2,24
